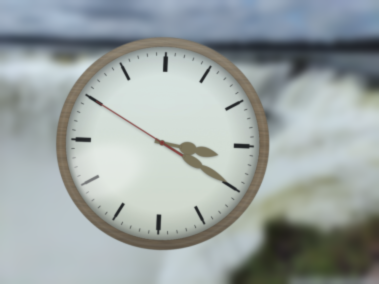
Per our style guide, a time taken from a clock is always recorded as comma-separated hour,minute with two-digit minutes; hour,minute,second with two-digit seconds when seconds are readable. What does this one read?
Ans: 3,19,50
